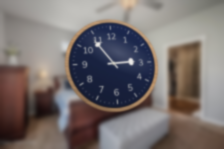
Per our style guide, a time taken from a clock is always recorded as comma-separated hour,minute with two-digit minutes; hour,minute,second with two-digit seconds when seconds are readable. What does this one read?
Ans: 2,54
